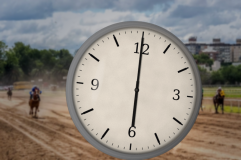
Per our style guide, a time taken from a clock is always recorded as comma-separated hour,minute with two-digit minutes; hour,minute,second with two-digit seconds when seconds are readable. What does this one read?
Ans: 6,00
